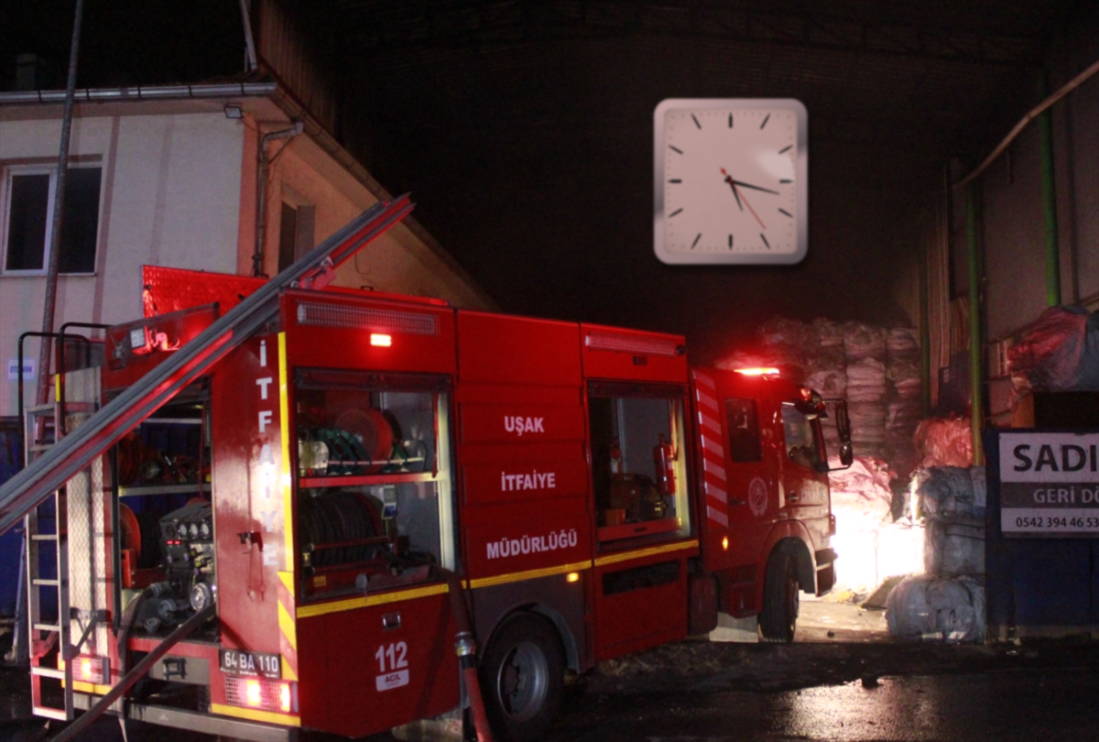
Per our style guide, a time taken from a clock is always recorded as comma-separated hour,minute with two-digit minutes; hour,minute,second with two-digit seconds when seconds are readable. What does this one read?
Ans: 5,17,24
